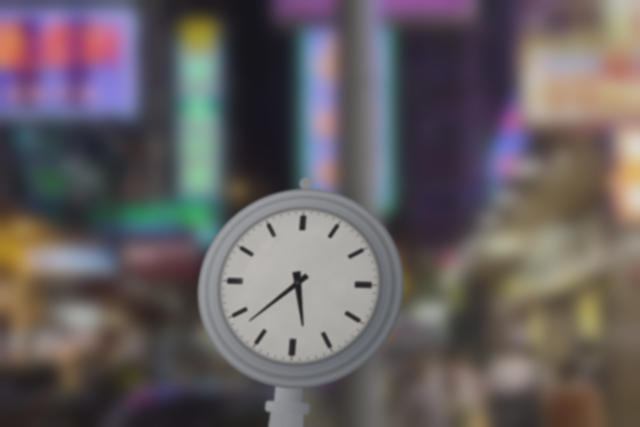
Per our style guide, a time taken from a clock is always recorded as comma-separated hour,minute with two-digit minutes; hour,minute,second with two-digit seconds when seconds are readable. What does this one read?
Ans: 5,38
